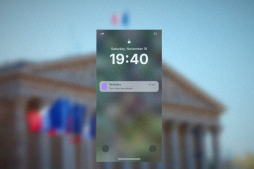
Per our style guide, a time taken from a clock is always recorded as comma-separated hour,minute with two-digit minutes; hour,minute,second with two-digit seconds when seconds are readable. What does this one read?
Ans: 19,40
